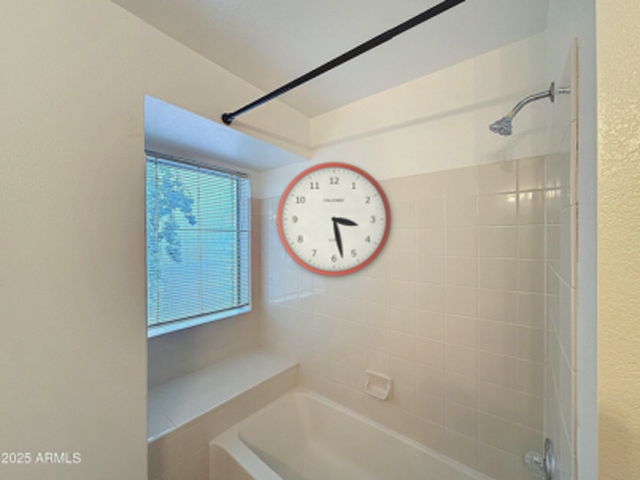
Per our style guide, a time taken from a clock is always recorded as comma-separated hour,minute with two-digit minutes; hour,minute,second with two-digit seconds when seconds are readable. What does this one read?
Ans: 3,28
